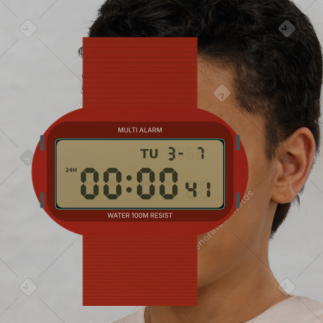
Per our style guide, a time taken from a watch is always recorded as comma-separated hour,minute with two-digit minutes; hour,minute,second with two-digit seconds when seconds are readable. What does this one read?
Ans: 0,00,41
